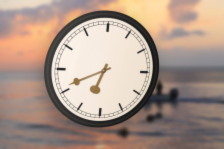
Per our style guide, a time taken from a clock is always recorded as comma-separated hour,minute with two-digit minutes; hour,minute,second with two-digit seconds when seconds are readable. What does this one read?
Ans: 6,41
